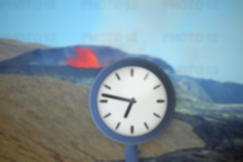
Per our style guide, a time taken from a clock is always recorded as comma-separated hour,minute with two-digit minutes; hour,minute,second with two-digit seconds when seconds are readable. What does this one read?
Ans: 6,47
